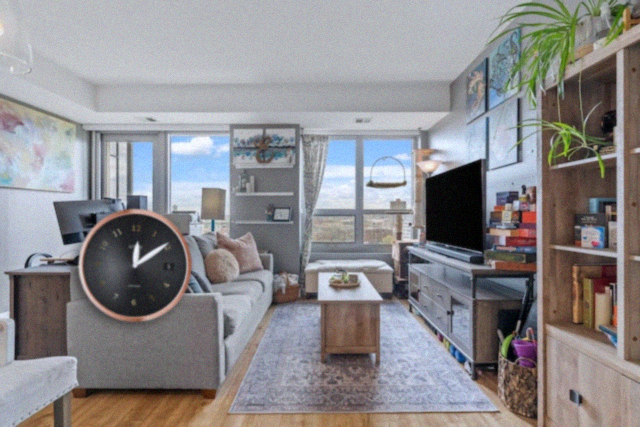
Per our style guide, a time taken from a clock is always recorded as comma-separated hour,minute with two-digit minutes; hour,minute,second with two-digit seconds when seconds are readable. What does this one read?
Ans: 12,09
